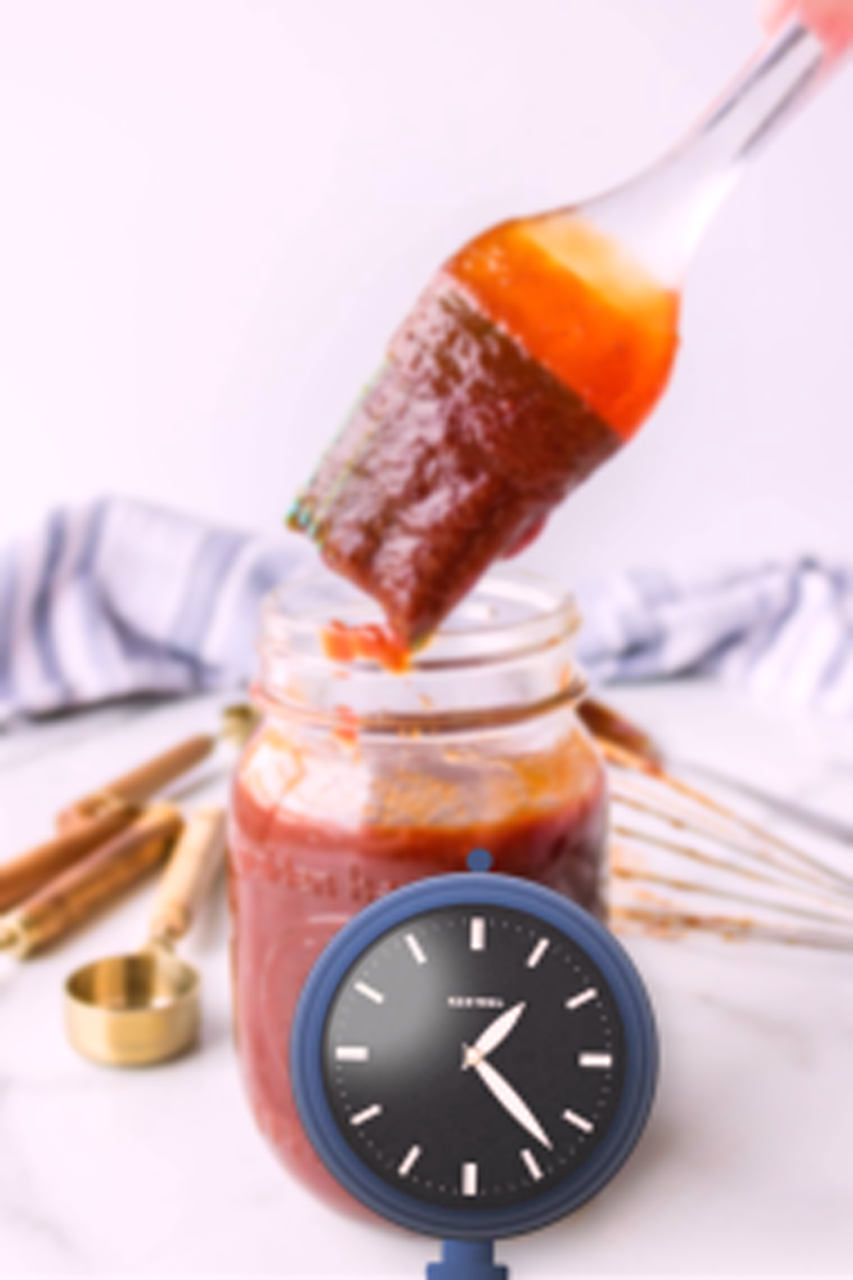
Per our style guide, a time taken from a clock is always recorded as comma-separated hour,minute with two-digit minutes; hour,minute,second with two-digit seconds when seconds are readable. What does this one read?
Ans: 1,23
